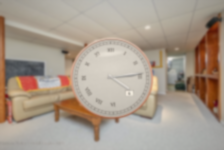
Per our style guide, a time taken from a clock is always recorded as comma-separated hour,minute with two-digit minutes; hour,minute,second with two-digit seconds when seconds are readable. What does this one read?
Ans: 4,14
